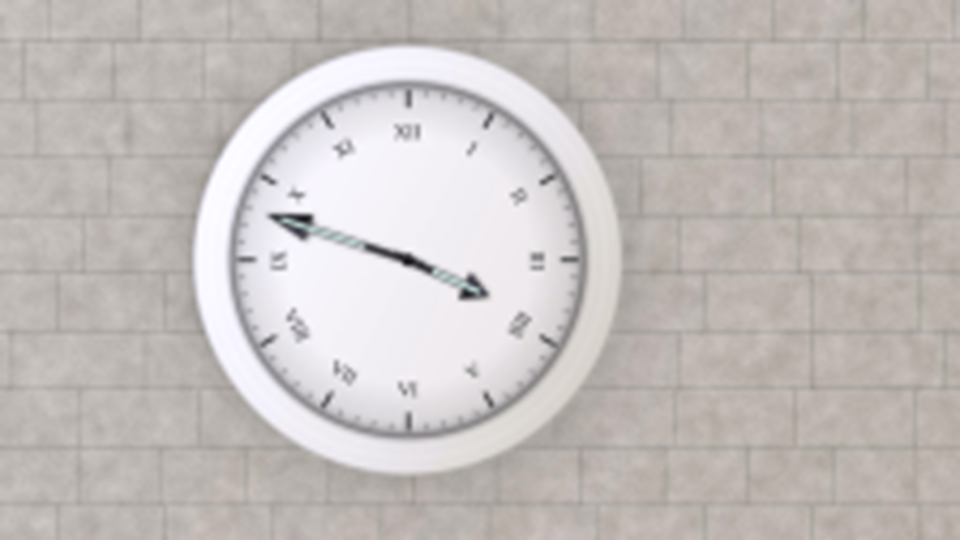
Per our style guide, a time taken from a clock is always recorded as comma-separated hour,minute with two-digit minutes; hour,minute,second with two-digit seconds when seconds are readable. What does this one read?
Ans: 3,48
